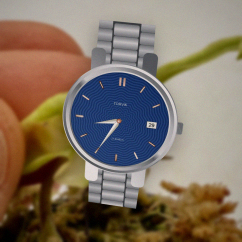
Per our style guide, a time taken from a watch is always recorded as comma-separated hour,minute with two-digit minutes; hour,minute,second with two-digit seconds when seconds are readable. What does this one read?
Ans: 8,35
